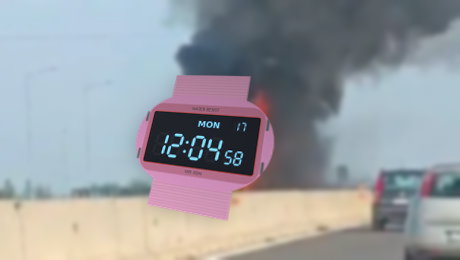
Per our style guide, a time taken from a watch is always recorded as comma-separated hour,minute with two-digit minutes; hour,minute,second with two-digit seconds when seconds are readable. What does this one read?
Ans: 12,04,58
